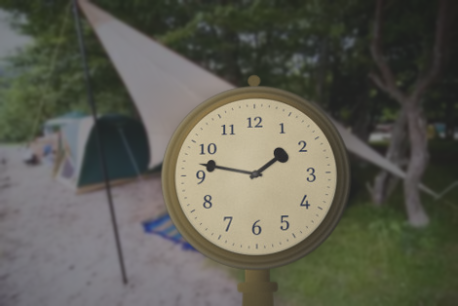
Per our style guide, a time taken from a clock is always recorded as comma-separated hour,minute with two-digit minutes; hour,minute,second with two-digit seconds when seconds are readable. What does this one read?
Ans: 1,47
